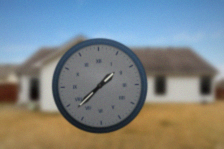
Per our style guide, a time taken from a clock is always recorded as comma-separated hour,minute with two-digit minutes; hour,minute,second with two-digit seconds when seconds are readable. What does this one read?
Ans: 1,38
